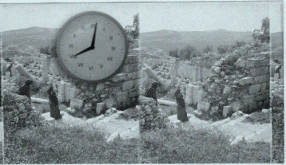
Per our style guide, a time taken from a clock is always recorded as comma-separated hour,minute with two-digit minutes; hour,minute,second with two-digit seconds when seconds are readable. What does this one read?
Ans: 8,01
